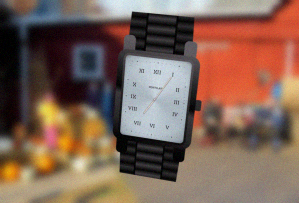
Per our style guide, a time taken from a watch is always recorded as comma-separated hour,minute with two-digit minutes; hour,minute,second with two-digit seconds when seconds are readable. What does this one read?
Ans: 7,05
